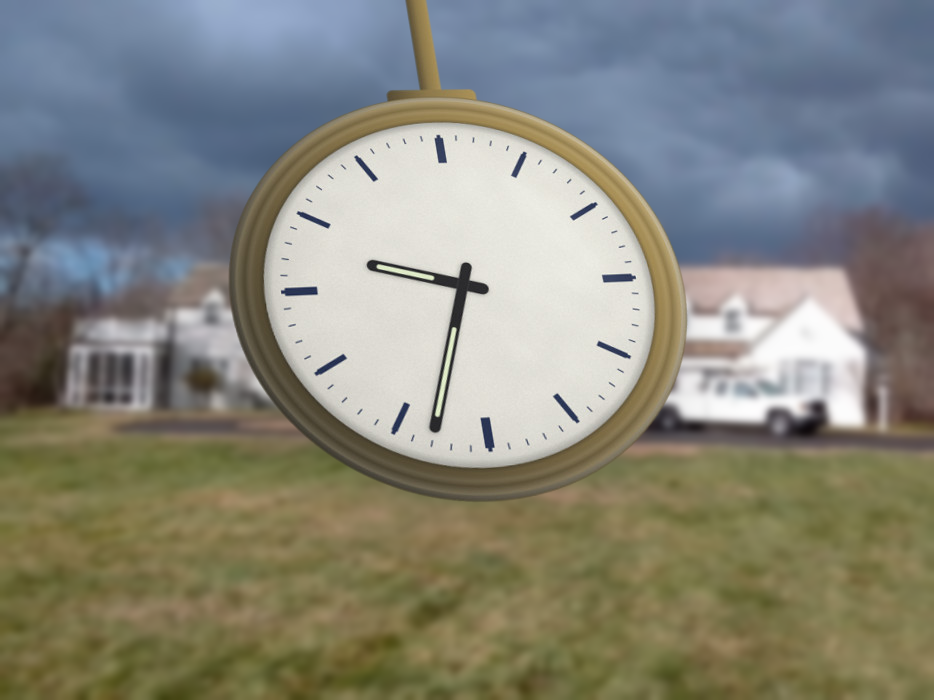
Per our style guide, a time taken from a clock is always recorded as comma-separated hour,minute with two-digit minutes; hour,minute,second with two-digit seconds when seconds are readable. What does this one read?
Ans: 9,33
